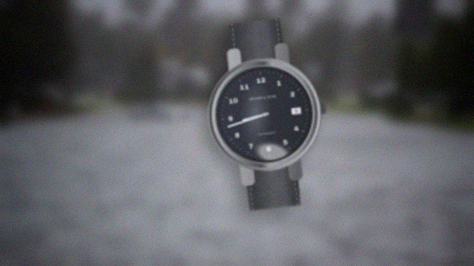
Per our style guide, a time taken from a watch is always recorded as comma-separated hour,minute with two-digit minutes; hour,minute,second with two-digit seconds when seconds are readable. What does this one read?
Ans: 8,43
